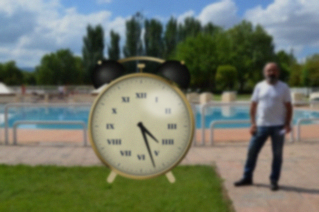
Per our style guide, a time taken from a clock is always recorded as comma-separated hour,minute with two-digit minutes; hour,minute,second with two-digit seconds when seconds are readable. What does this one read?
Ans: 4,27
